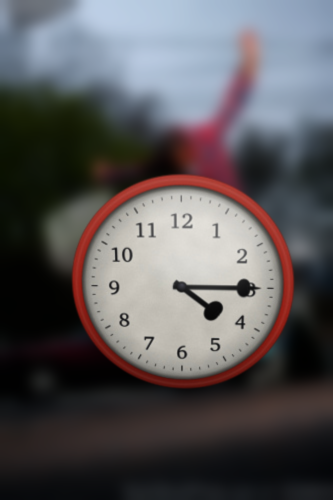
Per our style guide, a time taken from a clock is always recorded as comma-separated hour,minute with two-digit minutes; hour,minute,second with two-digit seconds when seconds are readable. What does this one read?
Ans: 4,15
